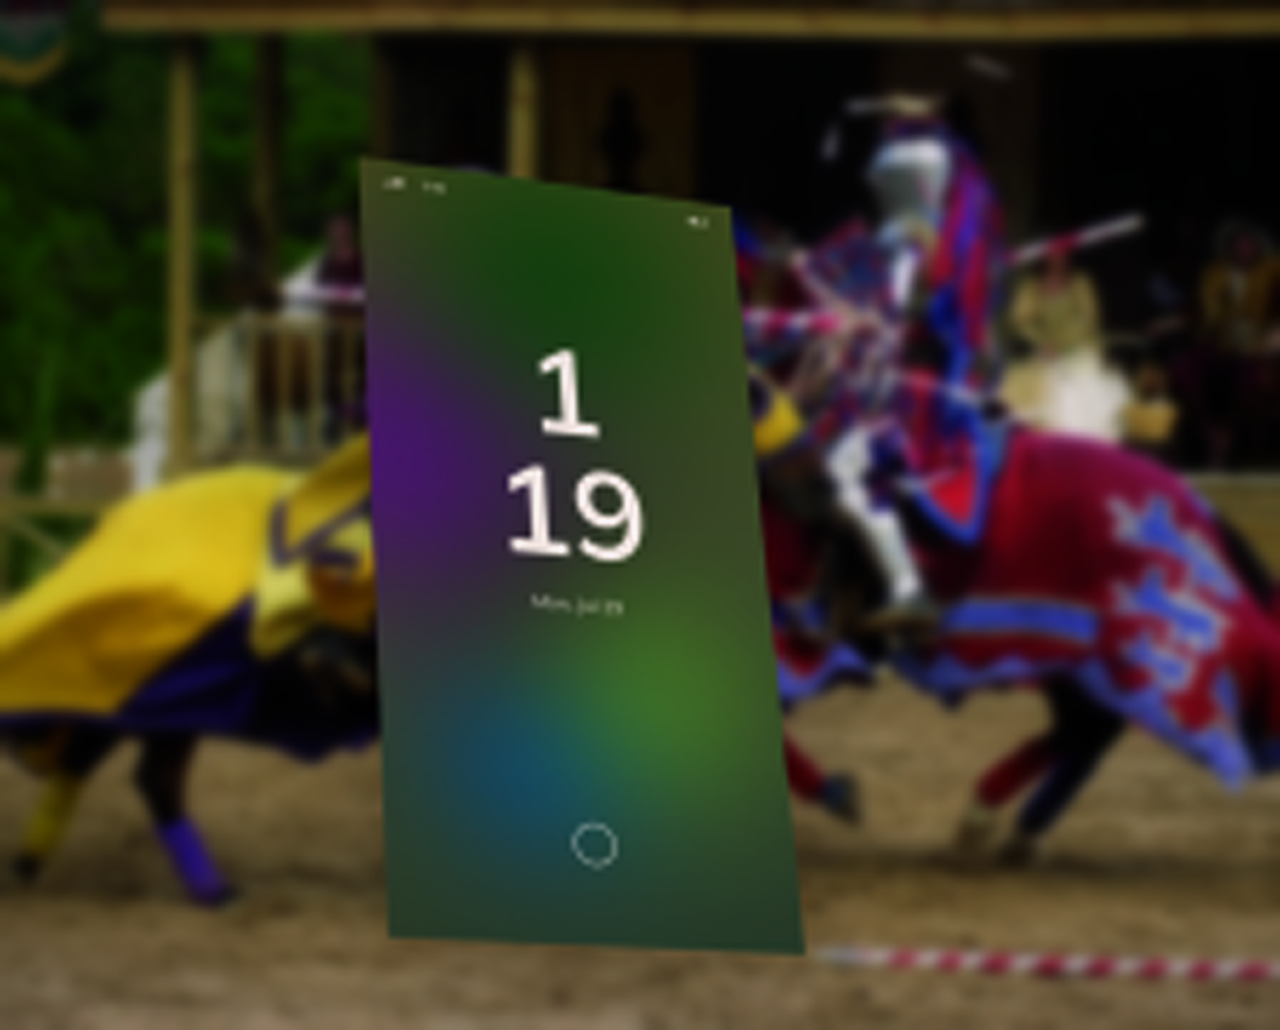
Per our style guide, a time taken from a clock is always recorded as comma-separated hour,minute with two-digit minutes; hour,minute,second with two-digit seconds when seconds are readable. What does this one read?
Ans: 1,19
